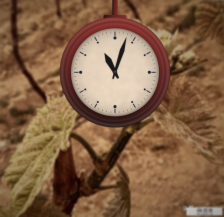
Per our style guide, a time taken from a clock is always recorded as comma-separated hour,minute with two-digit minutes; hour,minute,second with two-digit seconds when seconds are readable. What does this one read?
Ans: 11,03
